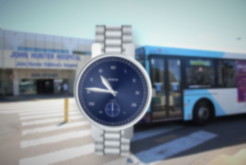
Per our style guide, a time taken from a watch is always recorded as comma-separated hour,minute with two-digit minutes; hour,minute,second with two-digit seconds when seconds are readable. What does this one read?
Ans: 10,46
